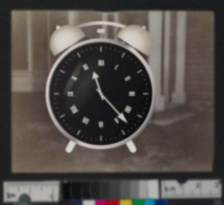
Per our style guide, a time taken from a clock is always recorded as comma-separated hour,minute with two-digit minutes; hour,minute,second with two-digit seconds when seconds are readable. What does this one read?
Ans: 11,23
